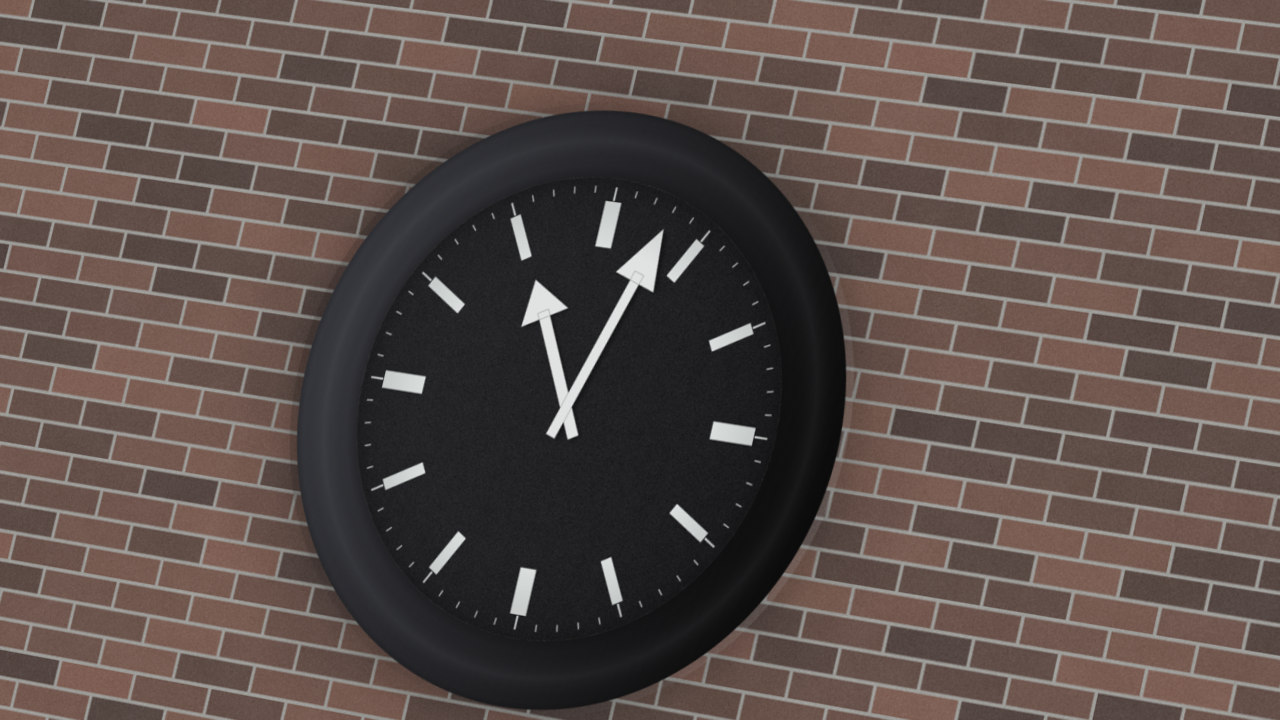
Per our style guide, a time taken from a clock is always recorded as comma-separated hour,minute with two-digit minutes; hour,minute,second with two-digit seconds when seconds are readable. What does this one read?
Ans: 11,03
